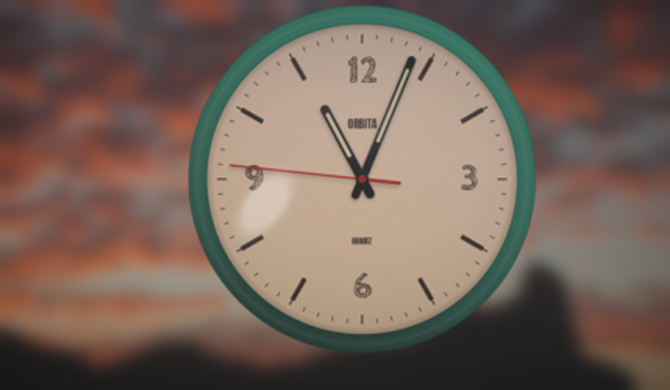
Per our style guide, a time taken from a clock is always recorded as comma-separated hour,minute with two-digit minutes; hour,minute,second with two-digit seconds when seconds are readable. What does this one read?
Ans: 11,03,46
